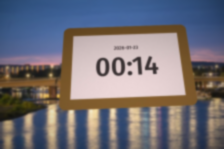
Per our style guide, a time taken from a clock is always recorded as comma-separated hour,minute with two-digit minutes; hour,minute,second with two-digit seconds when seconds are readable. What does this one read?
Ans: 0,14
